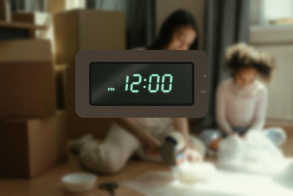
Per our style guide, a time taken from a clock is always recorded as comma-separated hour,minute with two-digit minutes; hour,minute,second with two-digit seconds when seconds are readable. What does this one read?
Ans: 12,00
